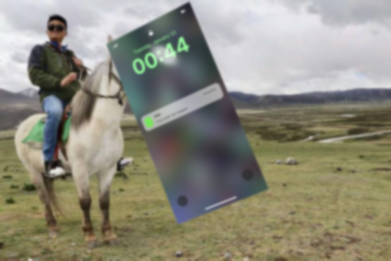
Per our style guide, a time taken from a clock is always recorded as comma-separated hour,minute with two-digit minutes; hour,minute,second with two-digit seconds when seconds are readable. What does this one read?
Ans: 0,44
